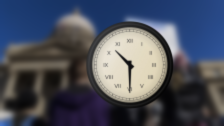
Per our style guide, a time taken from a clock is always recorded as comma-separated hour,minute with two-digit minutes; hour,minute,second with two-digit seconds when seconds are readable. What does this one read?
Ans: 10,30
